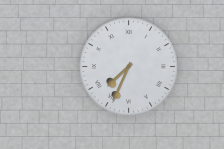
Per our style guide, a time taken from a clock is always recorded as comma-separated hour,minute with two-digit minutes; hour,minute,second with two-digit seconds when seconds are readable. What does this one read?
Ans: 7,34
